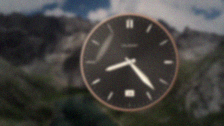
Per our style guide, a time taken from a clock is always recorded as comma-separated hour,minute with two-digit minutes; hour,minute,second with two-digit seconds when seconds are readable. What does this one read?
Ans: 8,23
